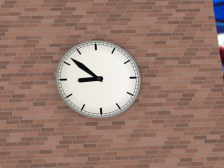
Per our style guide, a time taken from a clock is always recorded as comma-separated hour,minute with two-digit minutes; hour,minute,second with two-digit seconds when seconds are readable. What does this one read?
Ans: 8,52
